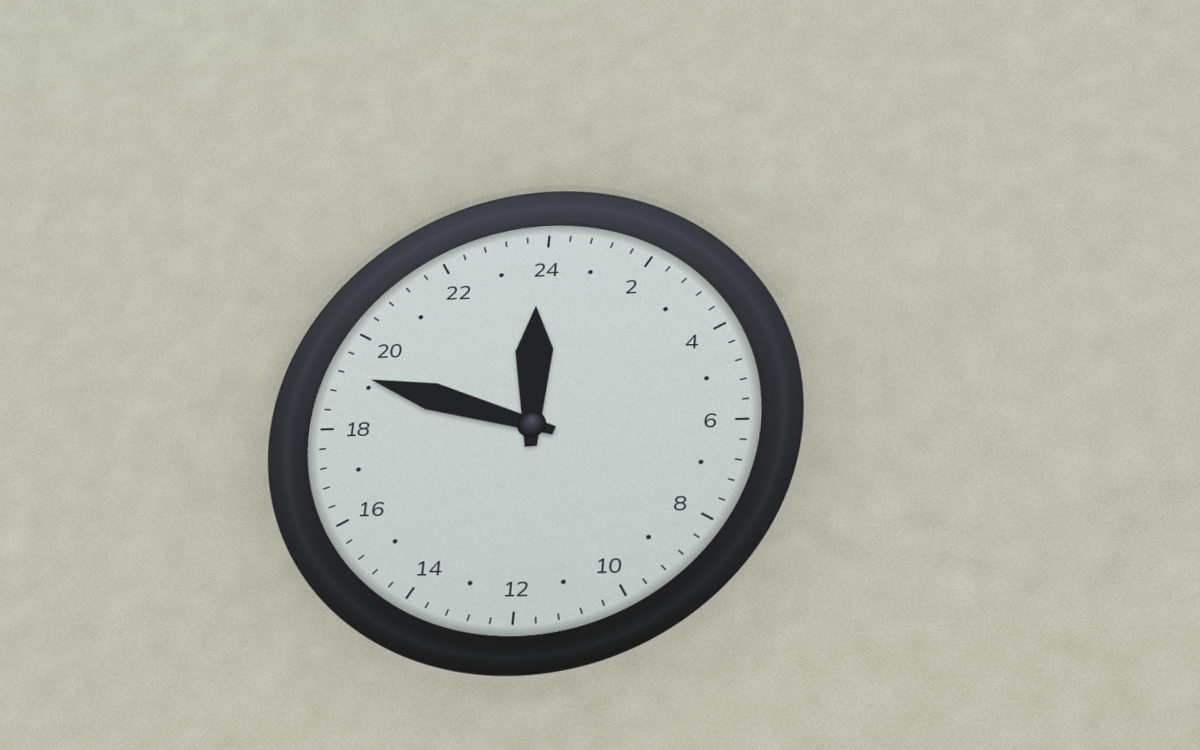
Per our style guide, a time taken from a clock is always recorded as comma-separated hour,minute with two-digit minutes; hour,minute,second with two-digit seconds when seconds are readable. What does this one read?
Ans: 23,48
